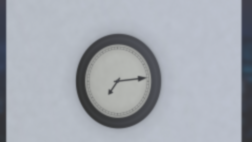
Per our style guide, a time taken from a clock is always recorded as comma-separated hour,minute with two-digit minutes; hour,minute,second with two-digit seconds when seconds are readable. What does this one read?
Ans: 7,14
